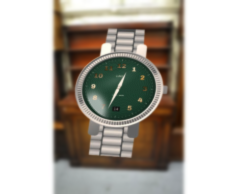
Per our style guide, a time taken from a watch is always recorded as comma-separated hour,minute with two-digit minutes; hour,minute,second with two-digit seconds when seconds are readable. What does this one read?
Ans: 12,33
